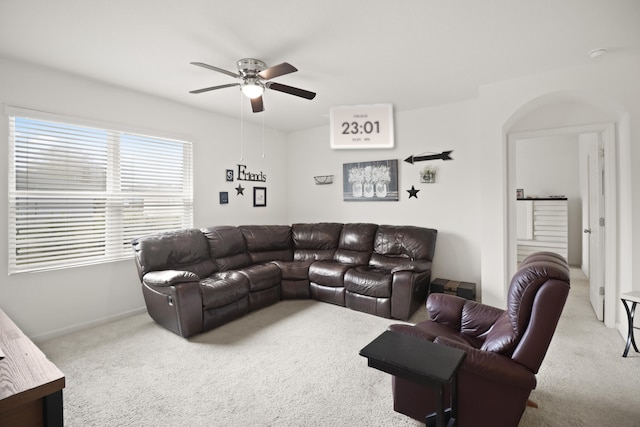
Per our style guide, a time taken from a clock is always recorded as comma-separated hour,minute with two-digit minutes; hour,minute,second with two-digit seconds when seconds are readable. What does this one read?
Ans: 23,01
